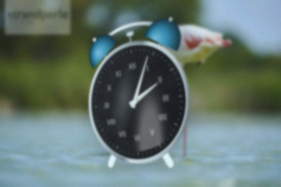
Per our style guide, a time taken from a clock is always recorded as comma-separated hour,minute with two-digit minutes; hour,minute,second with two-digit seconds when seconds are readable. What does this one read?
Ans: 2,04
